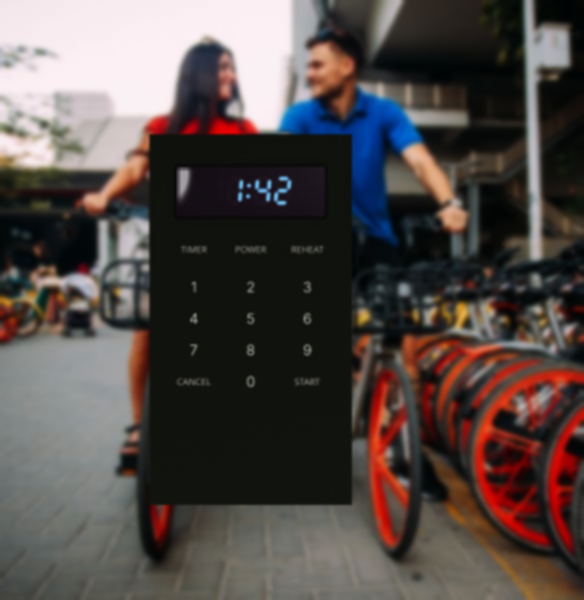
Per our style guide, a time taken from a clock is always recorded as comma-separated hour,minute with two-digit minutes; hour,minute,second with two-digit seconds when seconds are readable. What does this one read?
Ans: 1,42
